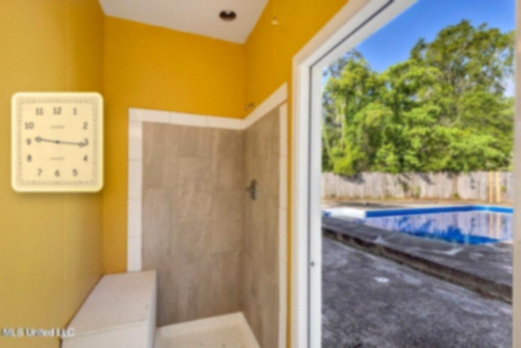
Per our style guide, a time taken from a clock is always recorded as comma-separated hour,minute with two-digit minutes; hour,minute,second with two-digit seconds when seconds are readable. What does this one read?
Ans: 9,16
